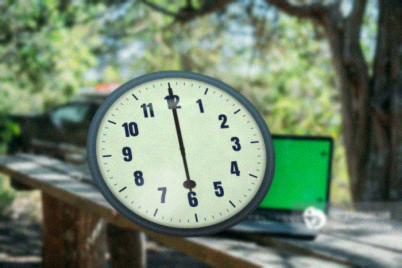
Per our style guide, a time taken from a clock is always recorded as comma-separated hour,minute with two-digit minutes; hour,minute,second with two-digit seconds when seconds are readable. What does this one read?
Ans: 6,00
